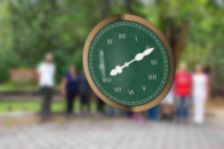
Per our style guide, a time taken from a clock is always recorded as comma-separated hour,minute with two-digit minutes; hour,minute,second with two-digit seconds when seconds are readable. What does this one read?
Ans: 8,11
